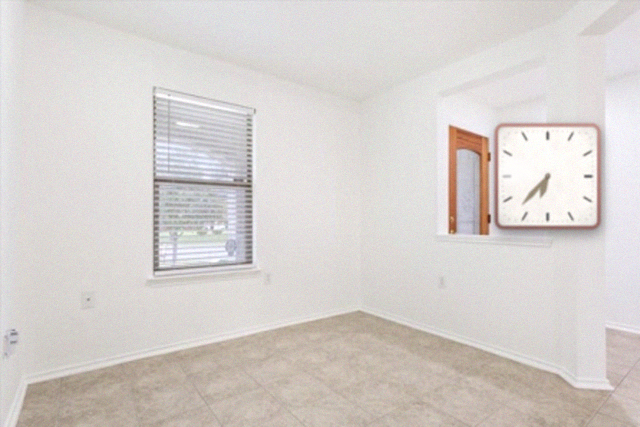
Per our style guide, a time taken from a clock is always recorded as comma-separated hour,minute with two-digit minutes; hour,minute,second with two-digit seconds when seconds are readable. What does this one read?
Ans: 6,37
